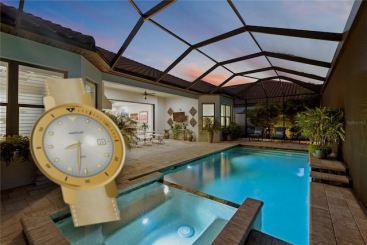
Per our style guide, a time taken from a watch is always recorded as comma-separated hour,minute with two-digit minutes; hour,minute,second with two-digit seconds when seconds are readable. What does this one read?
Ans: 8,32
